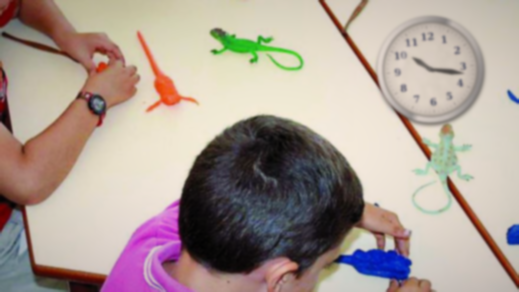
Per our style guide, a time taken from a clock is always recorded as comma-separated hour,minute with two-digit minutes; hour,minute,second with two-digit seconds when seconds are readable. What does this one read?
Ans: 10,17
